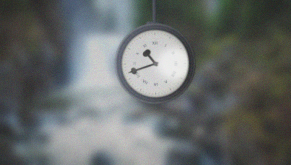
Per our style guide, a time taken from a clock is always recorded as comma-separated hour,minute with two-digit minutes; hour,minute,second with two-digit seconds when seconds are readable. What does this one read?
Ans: 10,42
